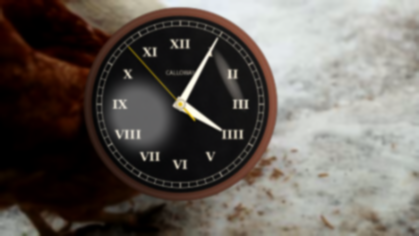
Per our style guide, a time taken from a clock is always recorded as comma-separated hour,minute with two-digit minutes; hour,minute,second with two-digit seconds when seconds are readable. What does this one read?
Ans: 4,04,53
